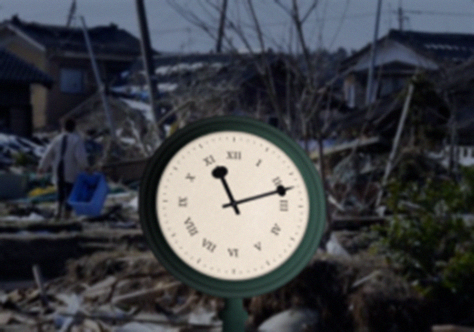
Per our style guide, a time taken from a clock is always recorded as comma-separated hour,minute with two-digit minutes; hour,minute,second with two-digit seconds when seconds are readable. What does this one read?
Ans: 11,12
